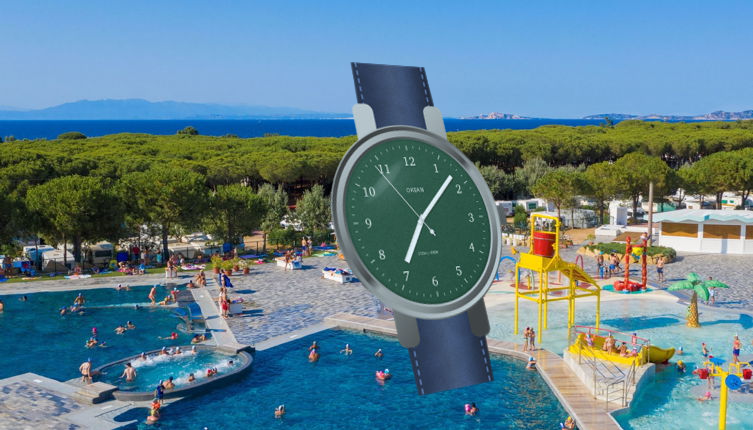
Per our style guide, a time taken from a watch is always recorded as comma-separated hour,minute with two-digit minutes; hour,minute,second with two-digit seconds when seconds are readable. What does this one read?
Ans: 7,07,54
